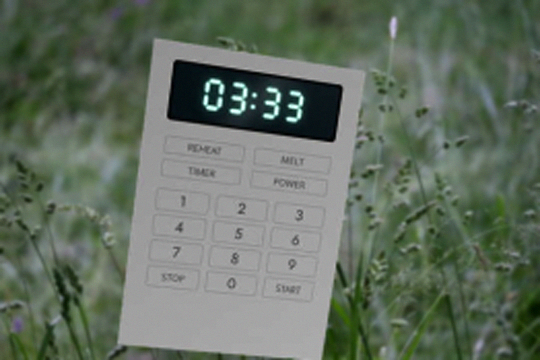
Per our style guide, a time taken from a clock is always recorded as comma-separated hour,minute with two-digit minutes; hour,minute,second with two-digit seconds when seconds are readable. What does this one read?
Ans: 3,33
